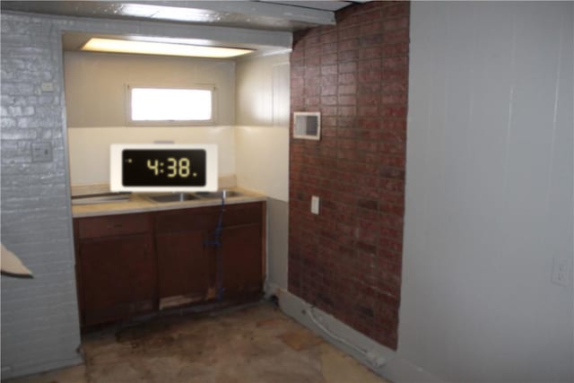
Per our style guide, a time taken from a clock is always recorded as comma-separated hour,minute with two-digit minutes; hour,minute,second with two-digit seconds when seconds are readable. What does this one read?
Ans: 4,38
